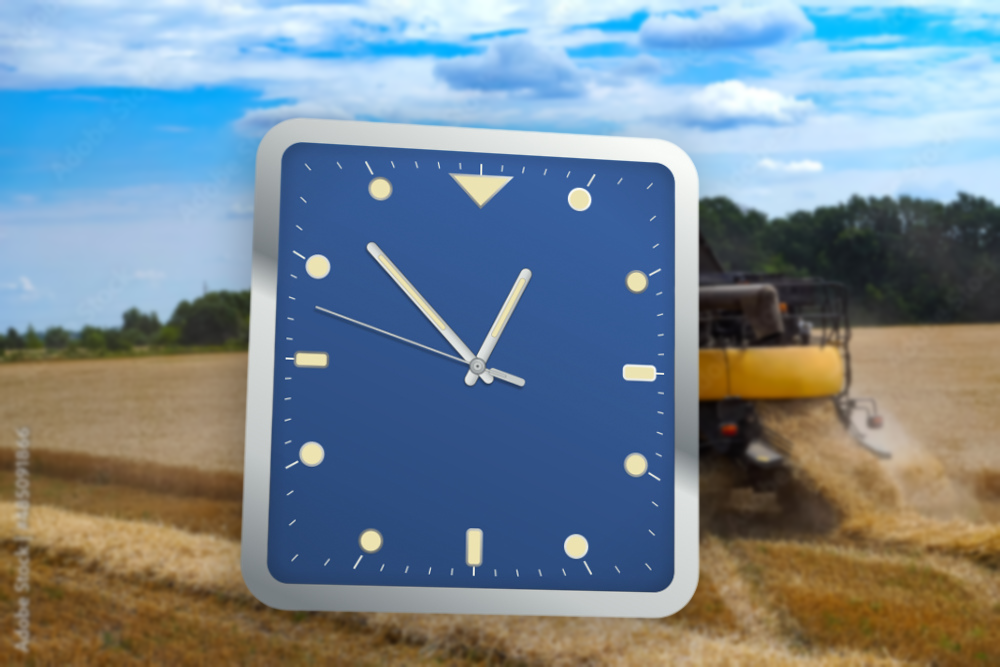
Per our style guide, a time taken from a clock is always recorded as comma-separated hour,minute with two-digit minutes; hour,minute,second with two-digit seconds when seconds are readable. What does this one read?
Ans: 12,52,48
